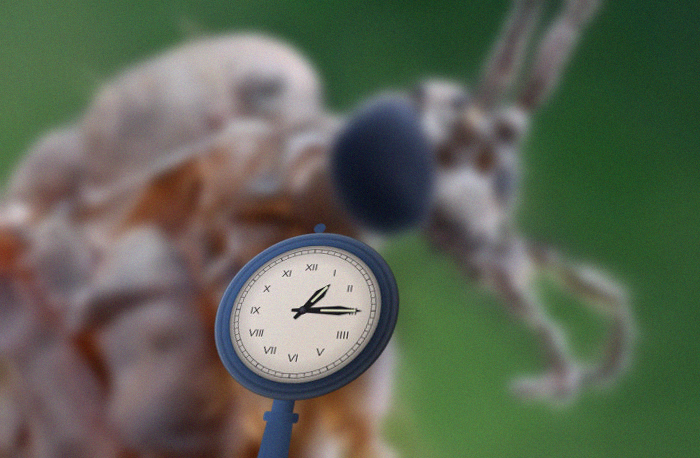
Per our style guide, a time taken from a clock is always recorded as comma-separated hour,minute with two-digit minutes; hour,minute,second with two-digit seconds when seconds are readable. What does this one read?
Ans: 1,15
